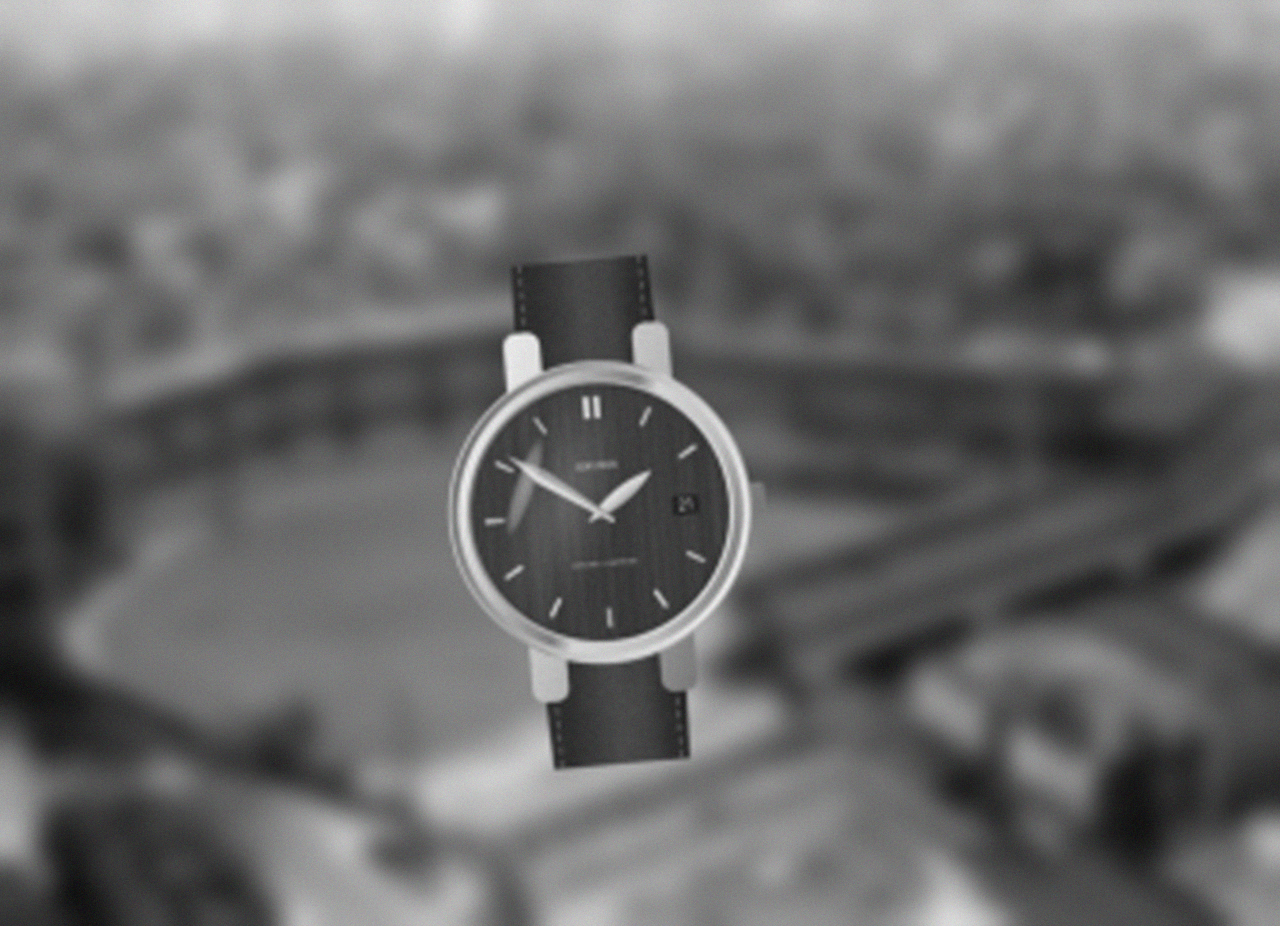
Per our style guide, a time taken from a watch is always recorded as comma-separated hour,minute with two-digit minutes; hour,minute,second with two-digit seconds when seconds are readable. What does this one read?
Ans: 1,51
